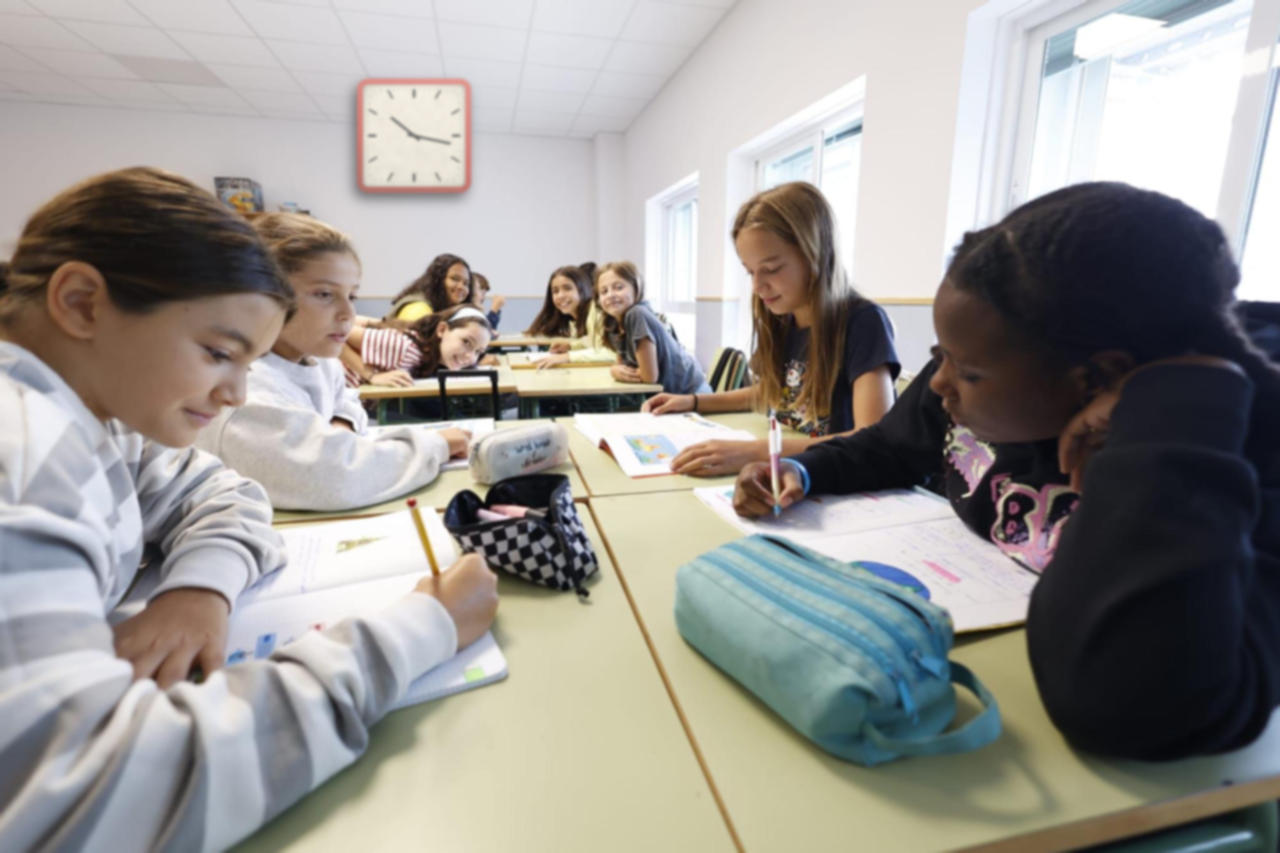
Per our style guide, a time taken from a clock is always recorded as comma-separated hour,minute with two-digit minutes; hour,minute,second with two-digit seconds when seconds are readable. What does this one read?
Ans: 10,17
